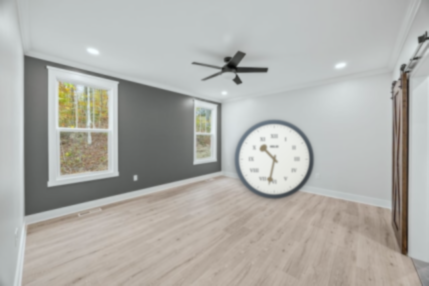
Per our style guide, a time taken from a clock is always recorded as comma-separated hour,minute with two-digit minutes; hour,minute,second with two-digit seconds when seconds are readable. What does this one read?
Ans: 10,32
